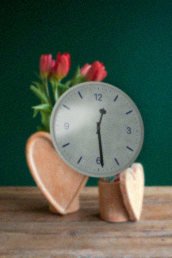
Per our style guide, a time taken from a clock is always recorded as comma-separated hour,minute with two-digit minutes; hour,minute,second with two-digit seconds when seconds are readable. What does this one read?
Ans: 12,29
